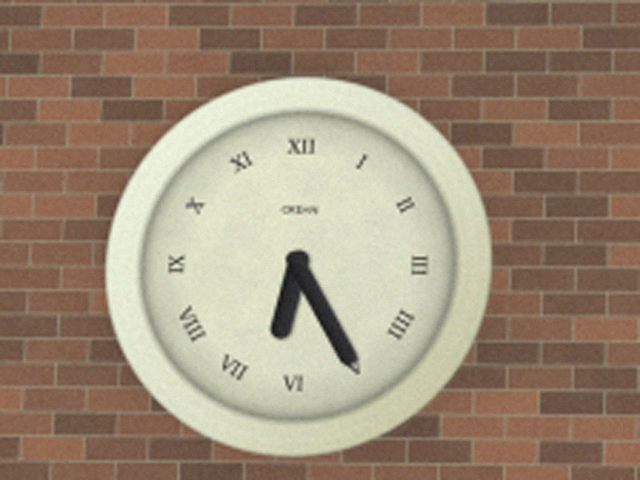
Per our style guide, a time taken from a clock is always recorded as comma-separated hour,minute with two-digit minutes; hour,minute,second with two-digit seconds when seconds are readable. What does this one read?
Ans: 6,25
